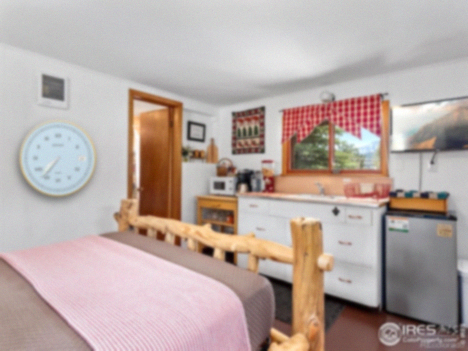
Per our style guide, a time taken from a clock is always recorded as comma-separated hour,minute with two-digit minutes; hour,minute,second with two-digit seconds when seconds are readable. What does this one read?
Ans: 7,37
